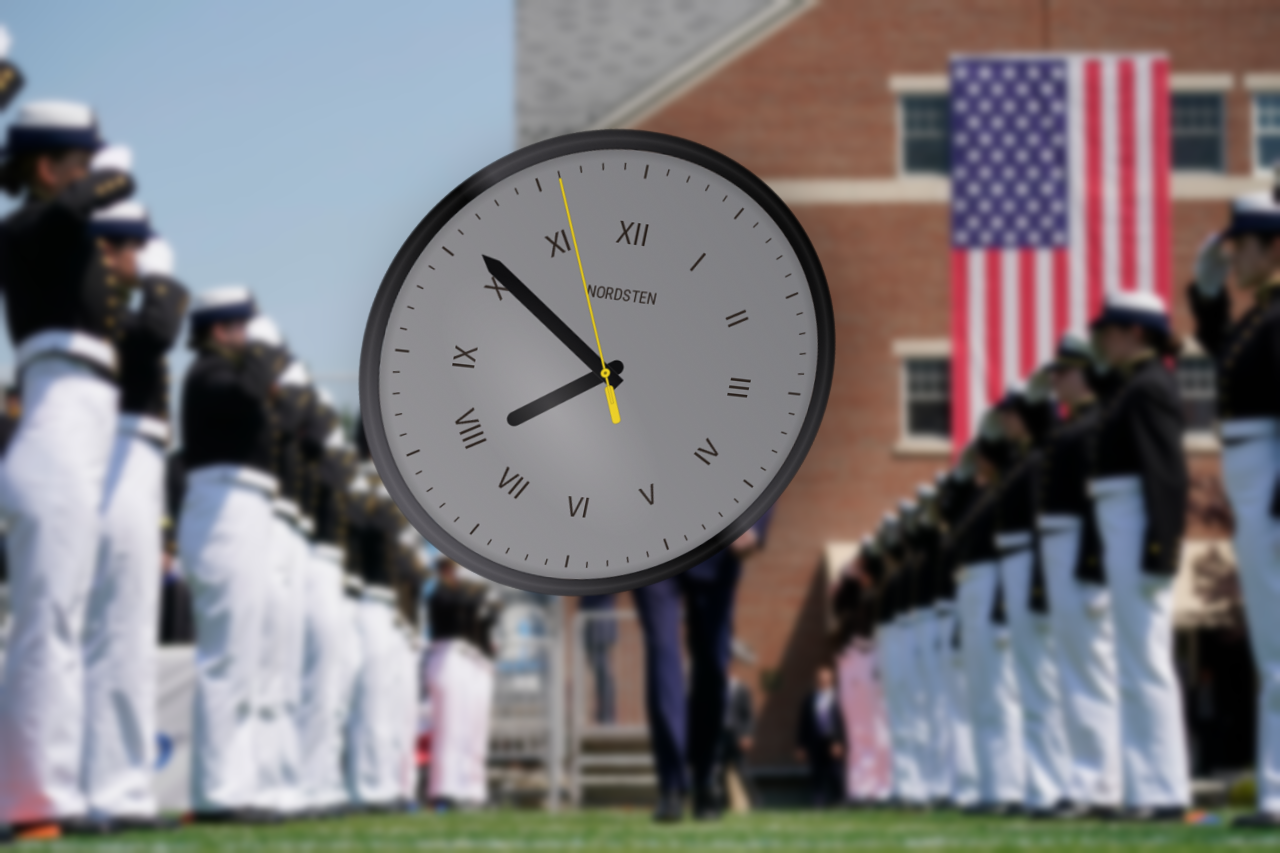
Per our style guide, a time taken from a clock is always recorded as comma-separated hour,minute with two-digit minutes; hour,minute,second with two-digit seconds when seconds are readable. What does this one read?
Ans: 7,50,56
